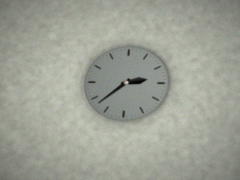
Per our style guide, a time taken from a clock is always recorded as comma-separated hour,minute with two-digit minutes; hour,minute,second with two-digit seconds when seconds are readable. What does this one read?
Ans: 2,38
